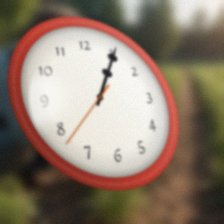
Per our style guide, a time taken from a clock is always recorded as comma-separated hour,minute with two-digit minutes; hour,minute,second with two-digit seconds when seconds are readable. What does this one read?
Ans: 1,05,38
